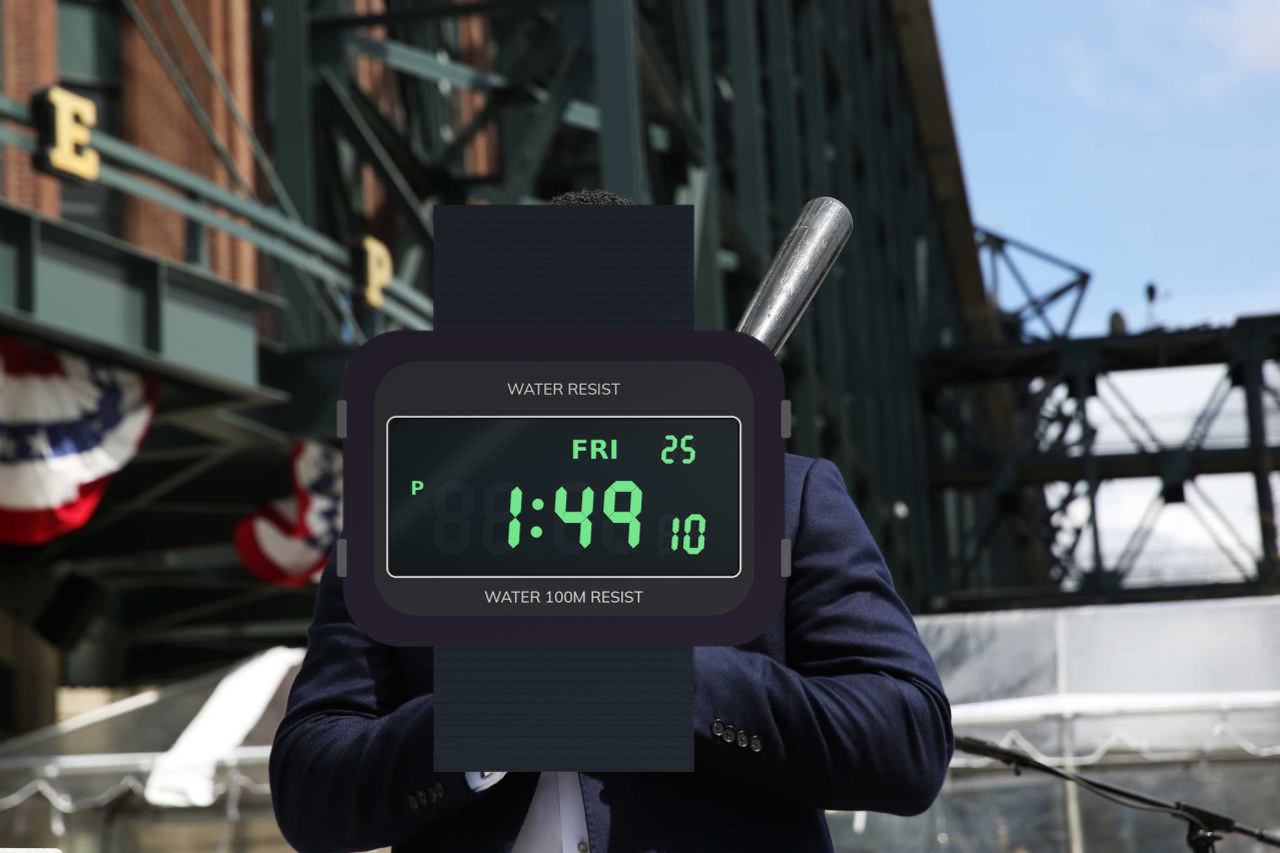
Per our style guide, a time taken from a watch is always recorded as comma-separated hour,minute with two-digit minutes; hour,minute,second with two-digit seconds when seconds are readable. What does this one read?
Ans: 1,49,10
